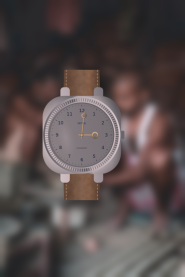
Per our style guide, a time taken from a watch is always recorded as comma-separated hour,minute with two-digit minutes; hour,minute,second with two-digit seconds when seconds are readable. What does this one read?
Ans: 3,01
